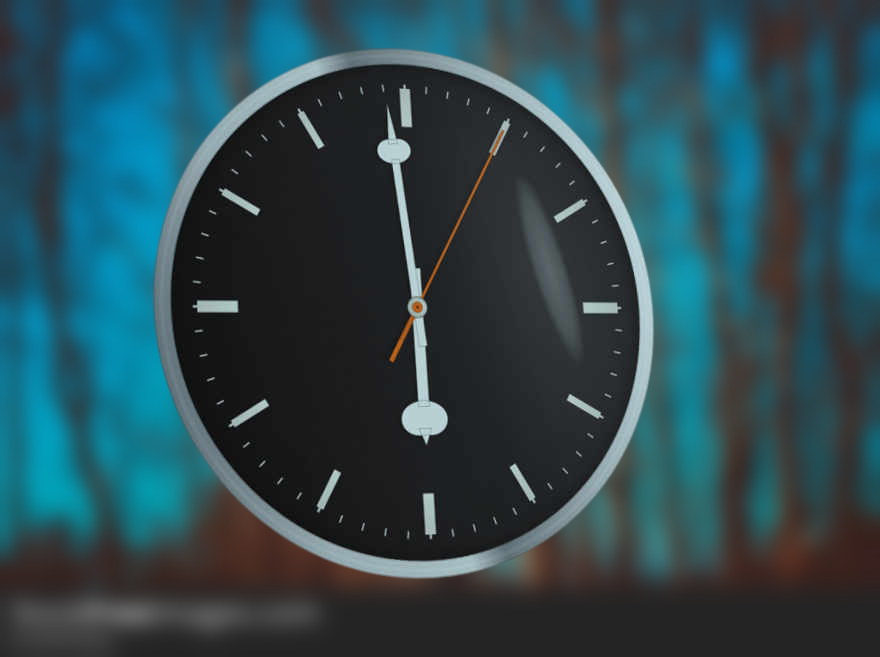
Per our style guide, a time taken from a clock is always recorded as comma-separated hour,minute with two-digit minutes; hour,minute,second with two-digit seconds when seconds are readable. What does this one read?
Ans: 5,59,05
